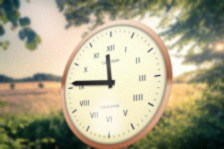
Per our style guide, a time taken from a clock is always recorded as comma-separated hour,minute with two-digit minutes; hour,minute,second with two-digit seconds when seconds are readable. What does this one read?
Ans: 11,46
